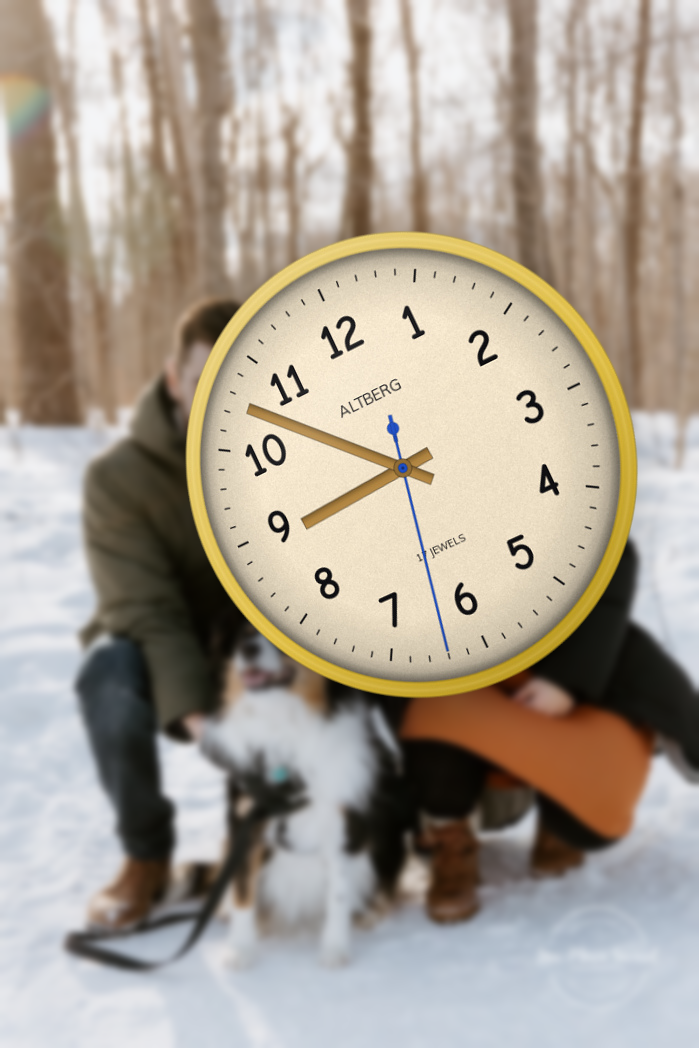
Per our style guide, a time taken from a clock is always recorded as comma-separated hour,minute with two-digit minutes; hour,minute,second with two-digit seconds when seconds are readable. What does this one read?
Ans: 8,52,32
